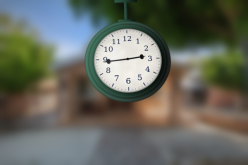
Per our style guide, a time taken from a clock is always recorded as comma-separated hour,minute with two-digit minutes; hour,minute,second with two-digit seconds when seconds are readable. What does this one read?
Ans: 2,44
